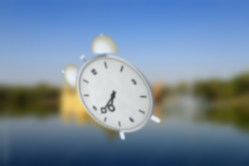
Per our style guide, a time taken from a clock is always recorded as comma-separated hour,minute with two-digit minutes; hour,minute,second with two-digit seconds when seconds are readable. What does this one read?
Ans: 7,42
